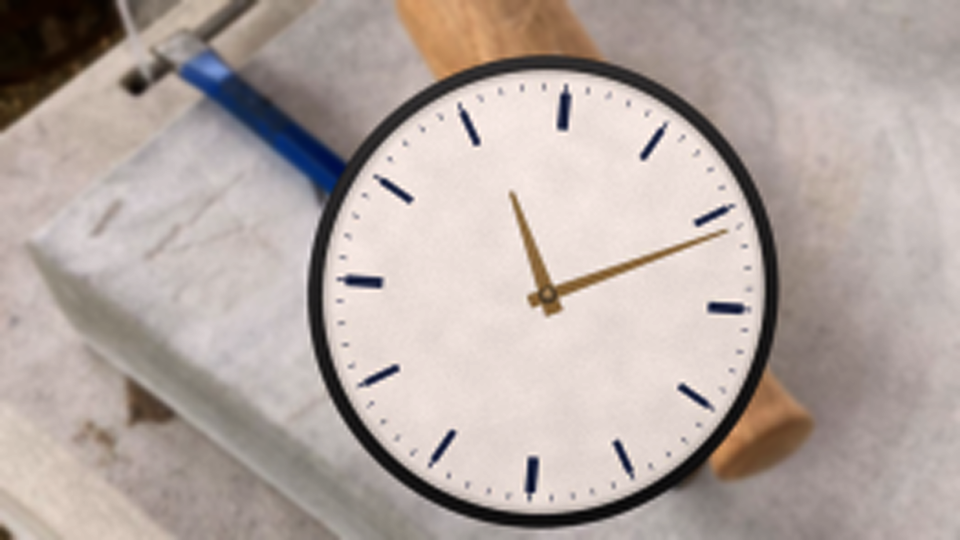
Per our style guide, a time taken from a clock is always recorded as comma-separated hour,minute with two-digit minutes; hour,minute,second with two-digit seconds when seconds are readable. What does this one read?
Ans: 11,11
